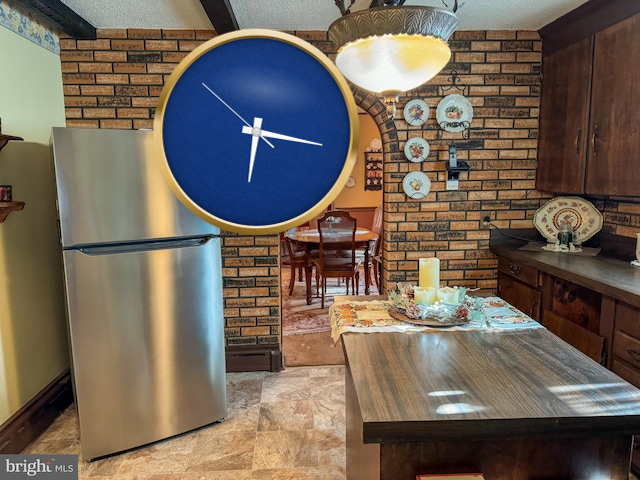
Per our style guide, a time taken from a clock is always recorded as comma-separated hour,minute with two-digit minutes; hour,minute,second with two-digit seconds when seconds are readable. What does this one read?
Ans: 6,16,52
